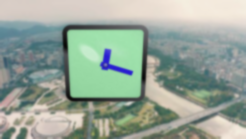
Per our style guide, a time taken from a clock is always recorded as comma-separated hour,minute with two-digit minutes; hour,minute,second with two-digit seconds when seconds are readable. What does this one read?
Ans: 12,18
